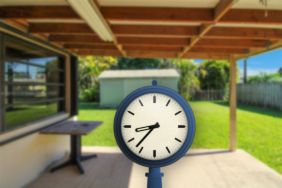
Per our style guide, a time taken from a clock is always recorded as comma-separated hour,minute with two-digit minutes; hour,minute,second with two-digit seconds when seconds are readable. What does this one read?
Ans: 8,37
